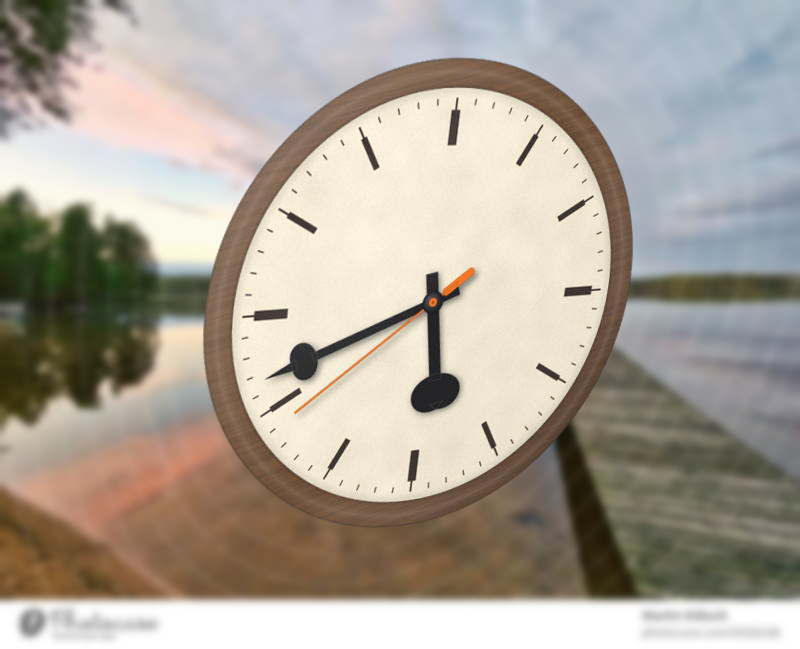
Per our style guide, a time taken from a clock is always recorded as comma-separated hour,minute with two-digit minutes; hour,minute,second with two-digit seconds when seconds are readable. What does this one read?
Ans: 5,41,39
